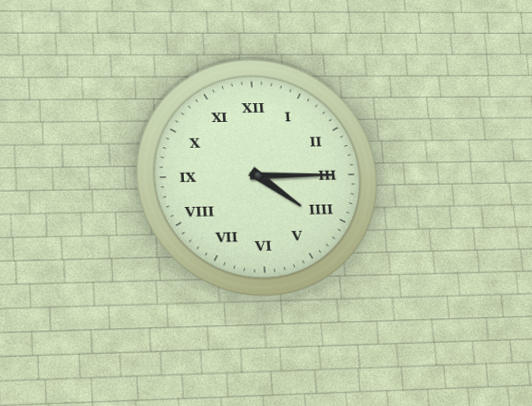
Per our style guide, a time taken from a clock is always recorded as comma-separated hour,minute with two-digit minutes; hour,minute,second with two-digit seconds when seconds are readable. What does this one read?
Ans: 4,15
